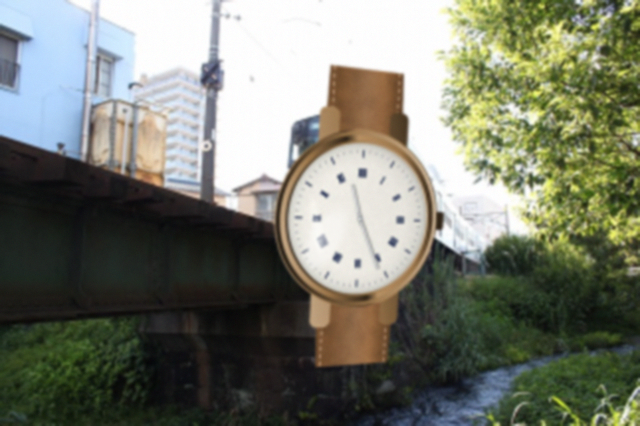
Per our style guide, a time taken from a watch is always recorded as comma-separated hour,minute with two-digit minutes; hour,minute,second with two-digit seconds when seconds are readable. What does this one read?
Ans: 11,26
